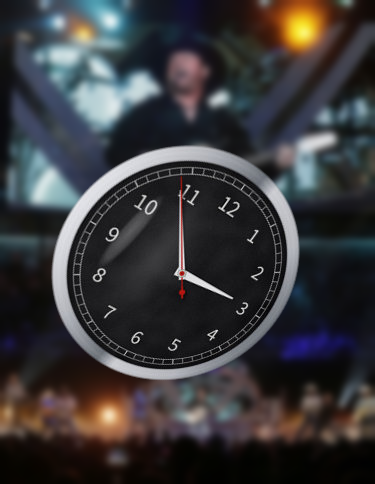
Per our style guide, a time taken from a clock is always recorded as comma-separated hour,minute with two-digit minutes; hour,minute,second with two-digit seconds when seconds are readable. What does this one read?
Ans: 2,53,54
